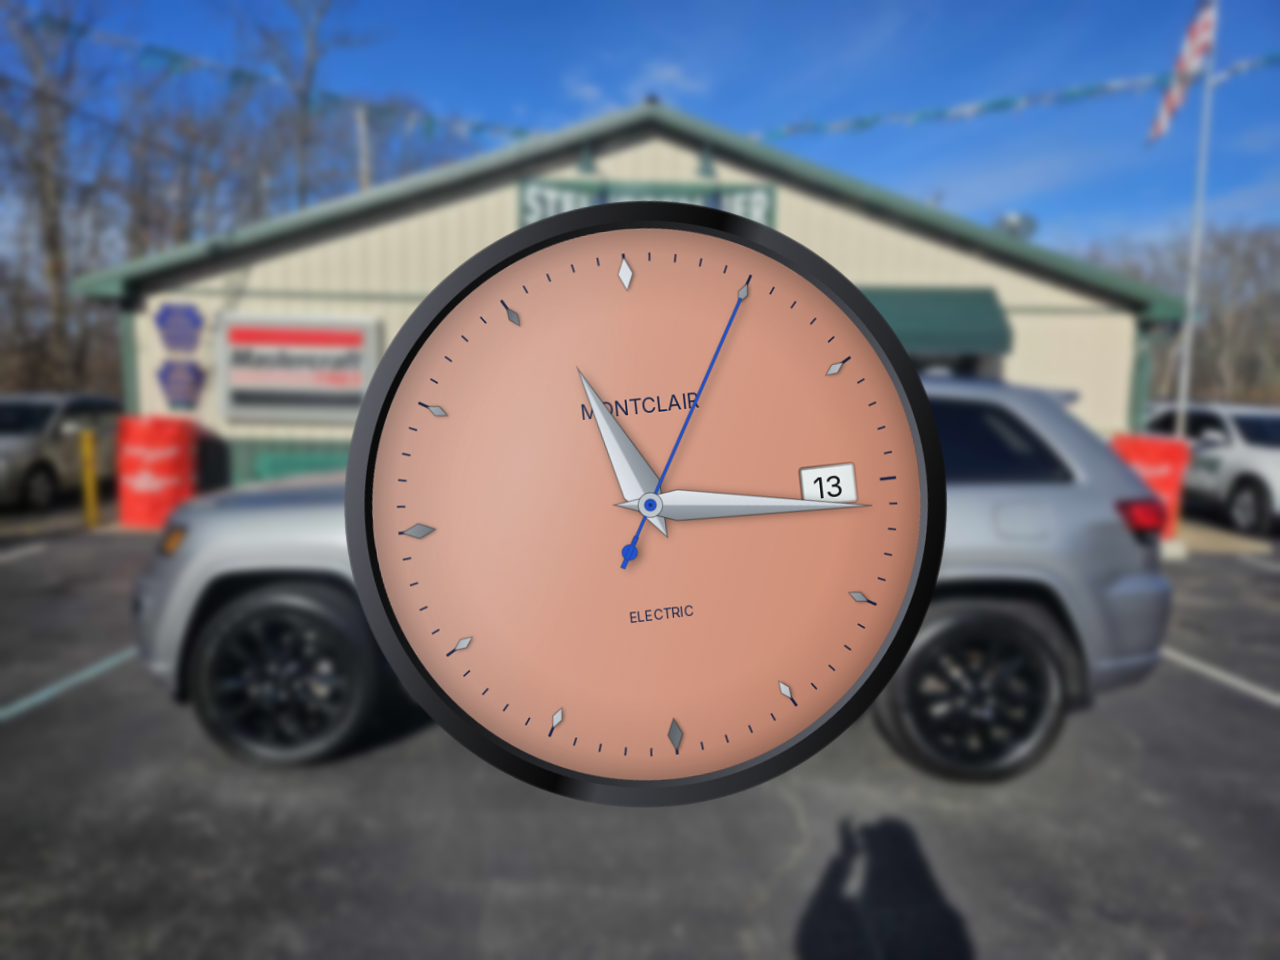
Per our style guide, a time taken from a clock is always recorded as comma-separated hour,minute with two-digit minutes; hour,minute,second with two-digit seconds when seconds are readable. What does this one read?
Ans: 11,16,05
